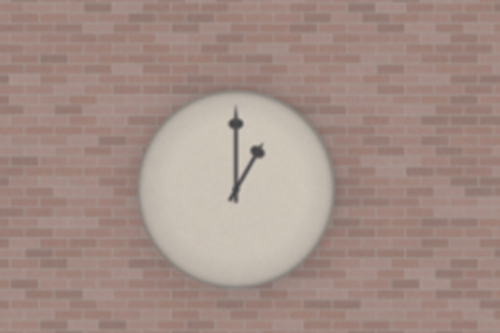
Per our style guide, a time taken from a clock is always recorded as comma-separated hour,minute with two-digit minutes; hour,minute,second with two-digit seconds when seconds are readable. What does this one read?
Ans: 1,00
